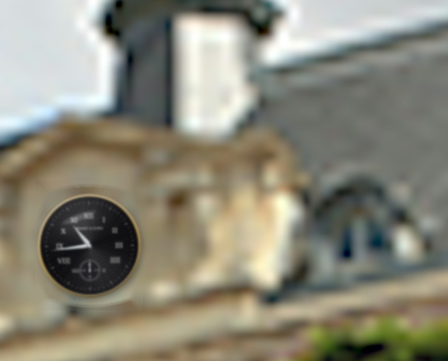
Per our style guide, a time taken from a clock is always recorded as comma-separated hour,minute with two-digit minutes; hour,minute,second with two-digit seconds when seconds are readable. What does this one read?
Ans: 10,44
